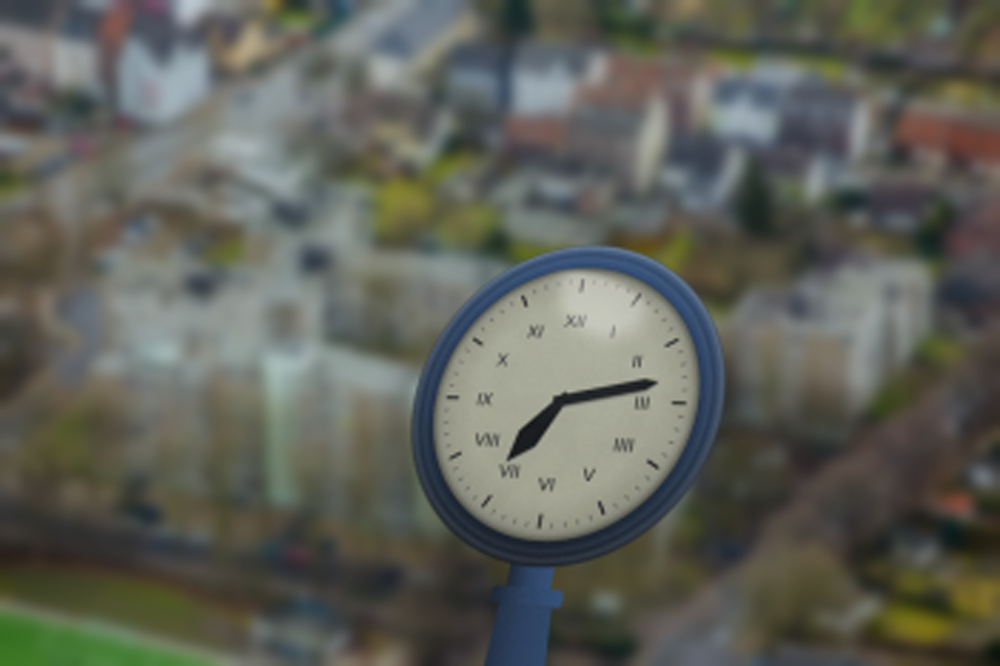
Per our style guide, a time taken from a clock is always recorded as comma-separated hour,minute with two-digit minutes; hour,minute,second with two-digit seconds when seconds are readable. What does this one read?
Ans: 7,13
